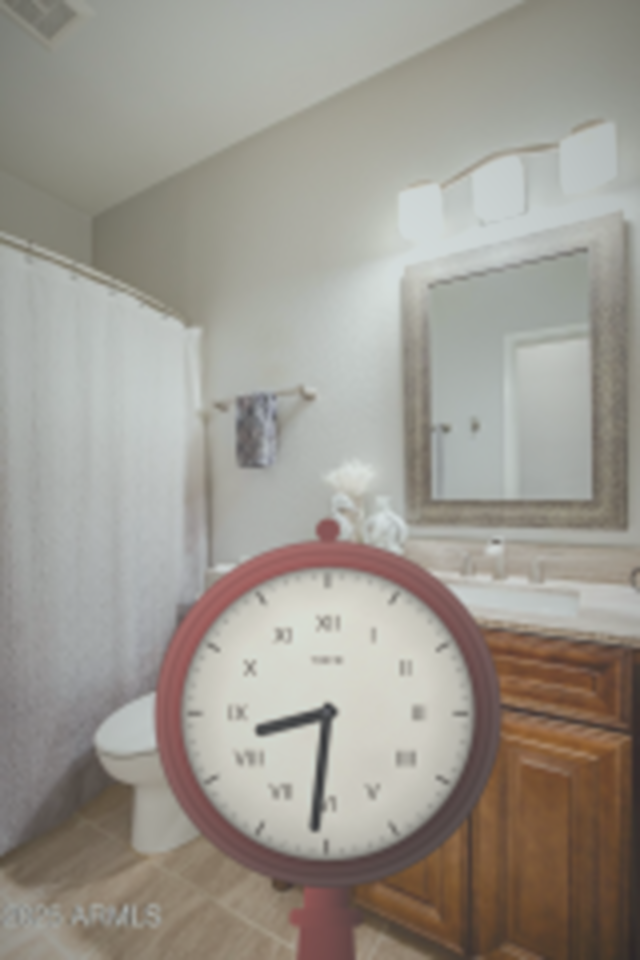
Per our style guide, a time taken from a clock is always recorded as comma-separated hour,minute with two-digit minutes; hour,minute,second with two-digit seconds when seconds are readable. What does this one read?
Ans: 8,31
